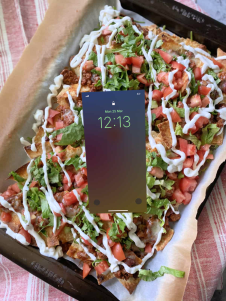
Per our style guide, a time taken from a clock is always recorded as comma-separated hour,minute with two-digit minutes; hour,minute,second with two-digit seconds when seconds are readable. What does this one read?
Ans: 12,13
